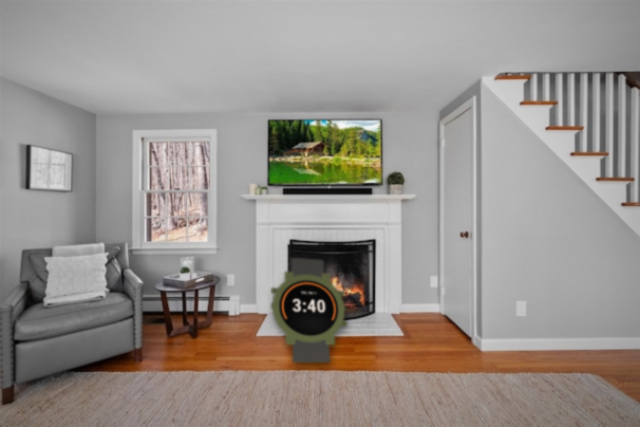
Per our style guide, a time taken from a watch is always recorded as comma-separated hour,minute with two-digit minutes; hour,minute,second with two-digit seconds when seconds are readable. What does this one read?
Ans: 3,40
